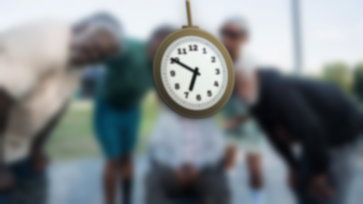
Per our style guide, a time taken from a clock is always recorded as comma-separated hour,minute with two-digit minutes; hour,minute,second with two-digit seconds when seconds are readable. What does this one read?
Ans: 6,50
